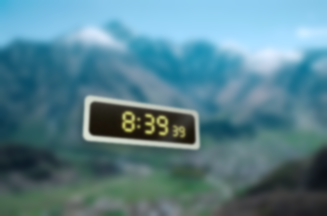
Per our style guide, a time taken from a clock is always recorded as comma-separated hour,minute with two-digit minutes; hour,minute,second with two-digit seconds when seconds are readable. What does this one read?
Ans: 8,39
